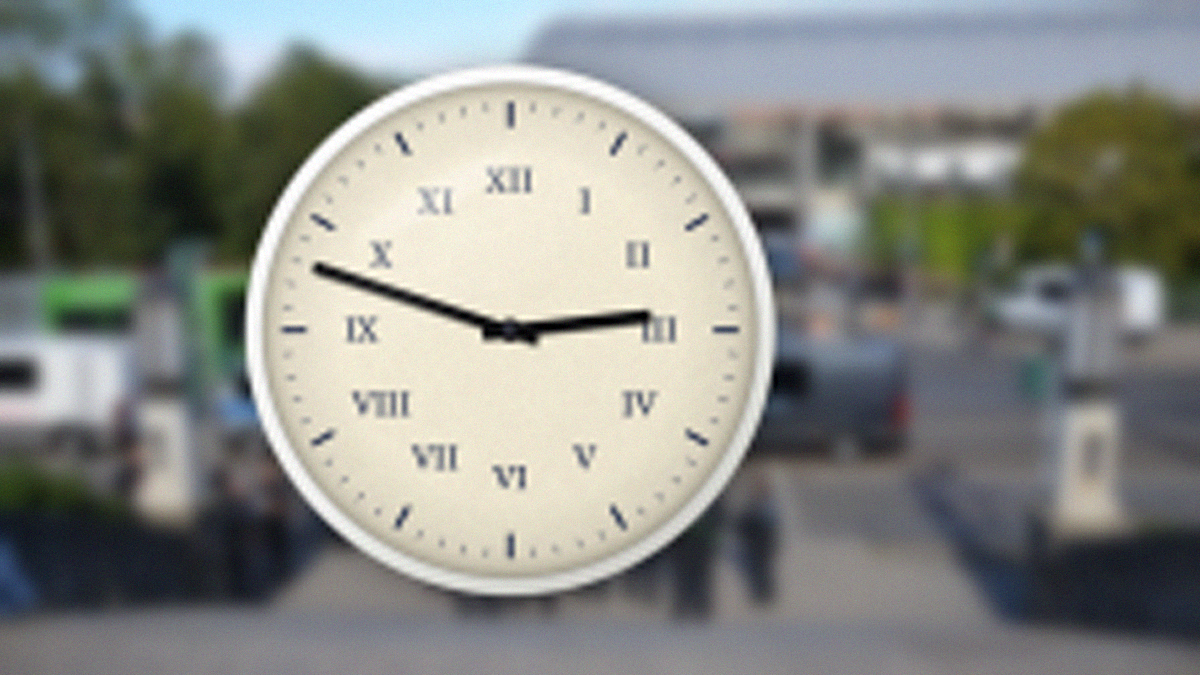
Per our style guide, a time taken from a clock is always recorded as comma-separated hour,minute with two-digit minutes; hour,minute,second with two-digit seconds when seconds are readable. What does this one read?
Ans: 2,48
